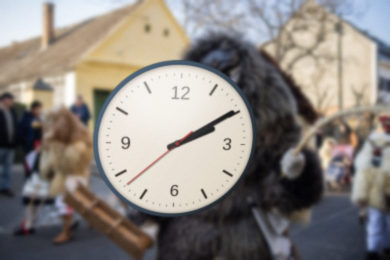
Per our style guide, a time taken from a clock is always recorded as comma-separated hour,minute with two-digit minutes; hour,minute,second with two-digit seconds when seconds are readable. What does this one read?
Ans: 2,09,38
